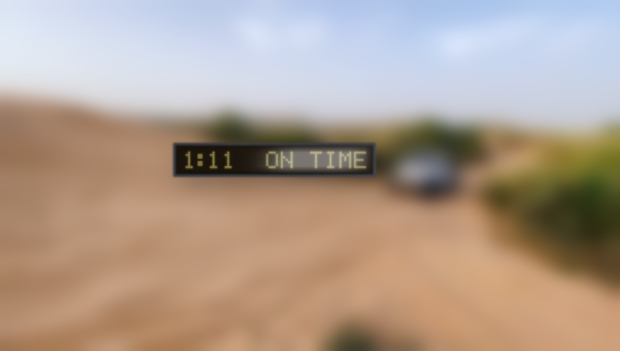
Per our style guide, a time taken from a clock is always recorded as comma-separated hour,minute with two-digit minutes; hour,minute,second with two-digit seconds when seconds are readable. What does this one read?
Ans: 1,11
